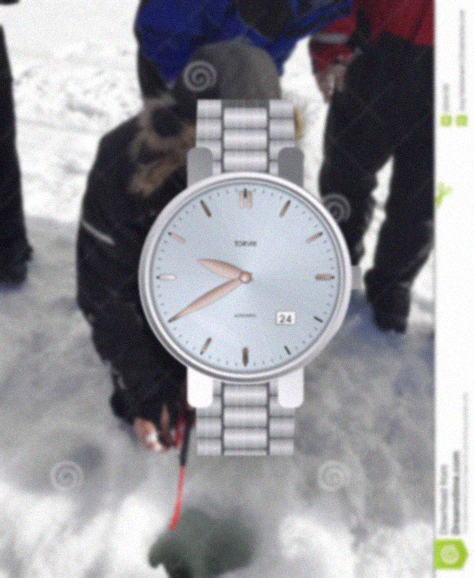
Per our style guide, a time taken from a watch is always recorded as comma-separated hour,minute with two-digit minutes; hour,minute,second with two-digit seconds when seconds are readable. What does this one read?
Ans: 9,40
